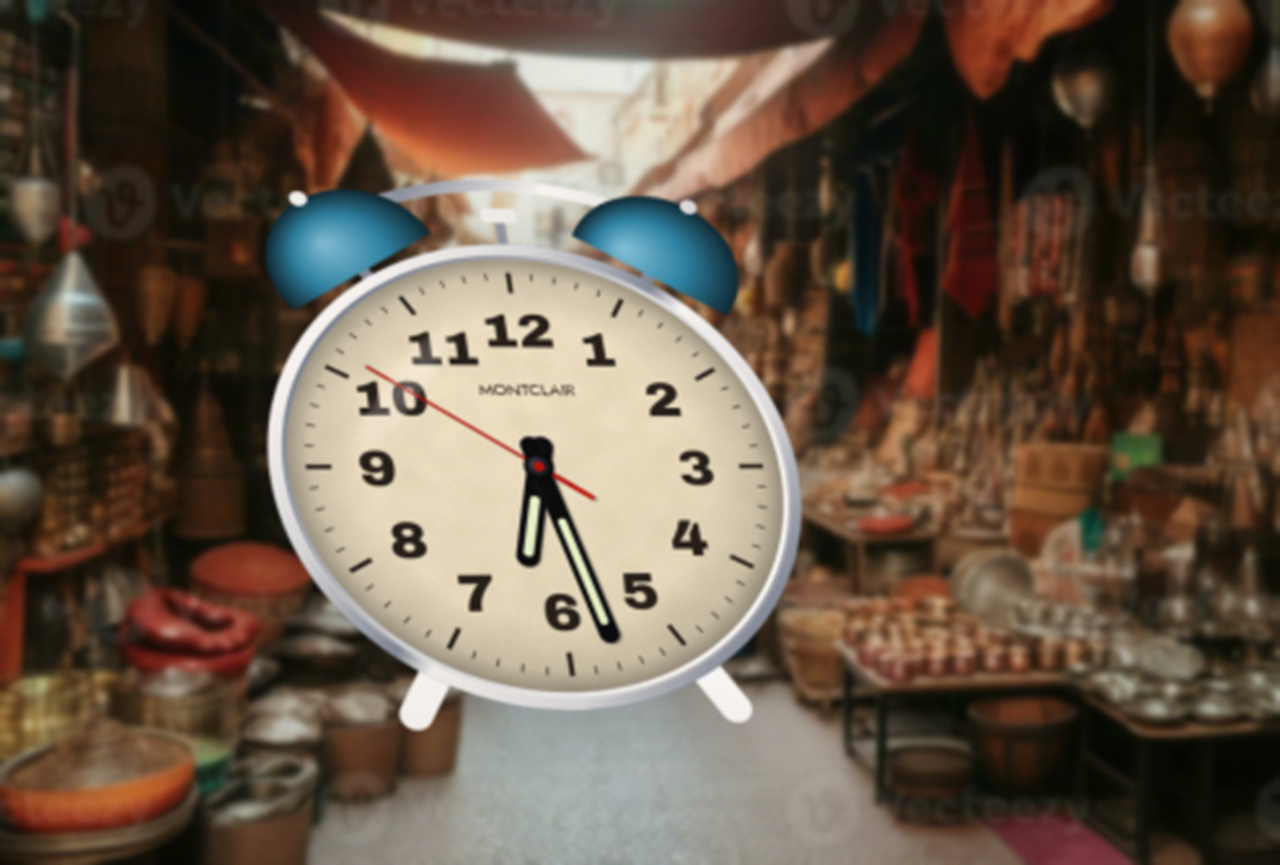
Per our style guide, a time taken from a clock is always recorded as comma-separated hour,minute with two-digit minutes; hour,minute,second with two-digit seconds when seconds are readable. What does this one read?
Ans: 6,27,51
